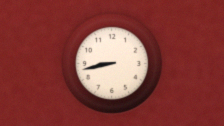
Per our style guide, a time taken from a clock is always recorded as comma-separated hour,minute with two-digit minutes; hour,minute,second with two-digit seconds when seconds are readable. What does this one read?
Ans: 8,43
